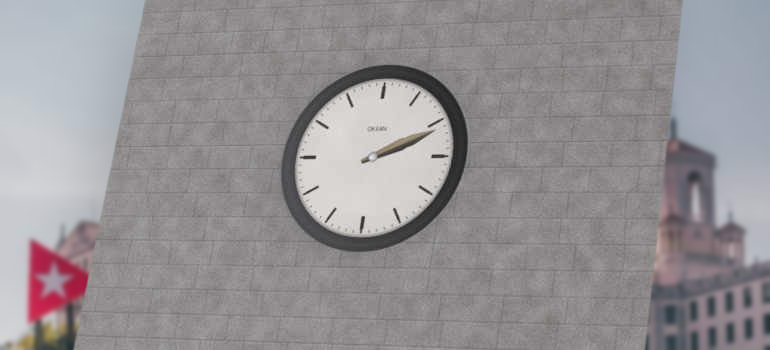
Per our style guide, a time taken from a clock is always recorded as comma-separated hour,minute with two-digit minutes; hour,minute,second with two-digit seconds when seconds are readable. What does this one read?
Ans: 2,11
